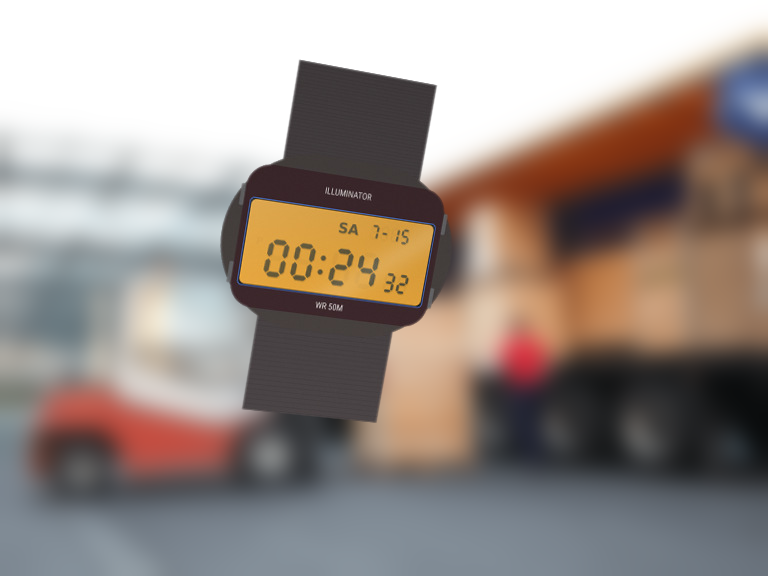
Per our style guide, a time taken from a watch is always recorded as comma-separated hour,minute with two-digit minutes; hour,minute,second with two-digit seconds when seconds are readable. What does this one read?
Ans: 0,24,32
